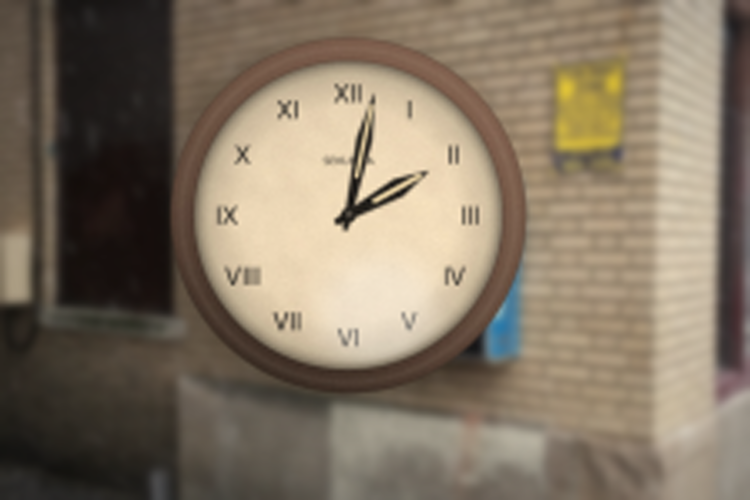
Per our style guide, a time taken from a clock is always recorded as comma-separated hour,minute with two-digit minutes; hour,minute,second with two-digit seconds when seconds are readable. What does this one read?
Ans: 2,02
